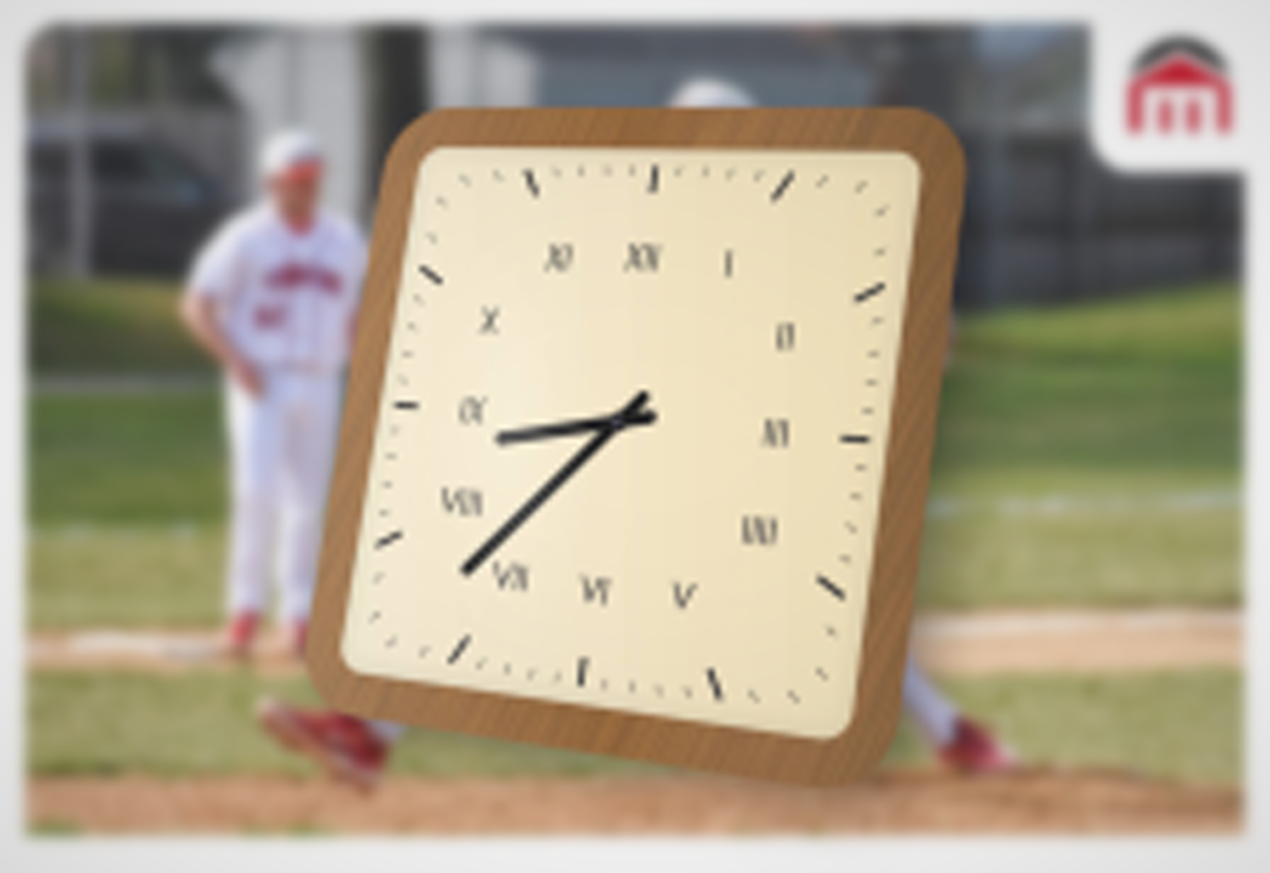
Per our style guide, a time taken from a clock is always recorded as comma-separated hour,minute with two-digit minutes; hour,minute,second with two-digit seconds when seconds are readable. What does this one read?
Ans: 8,37
